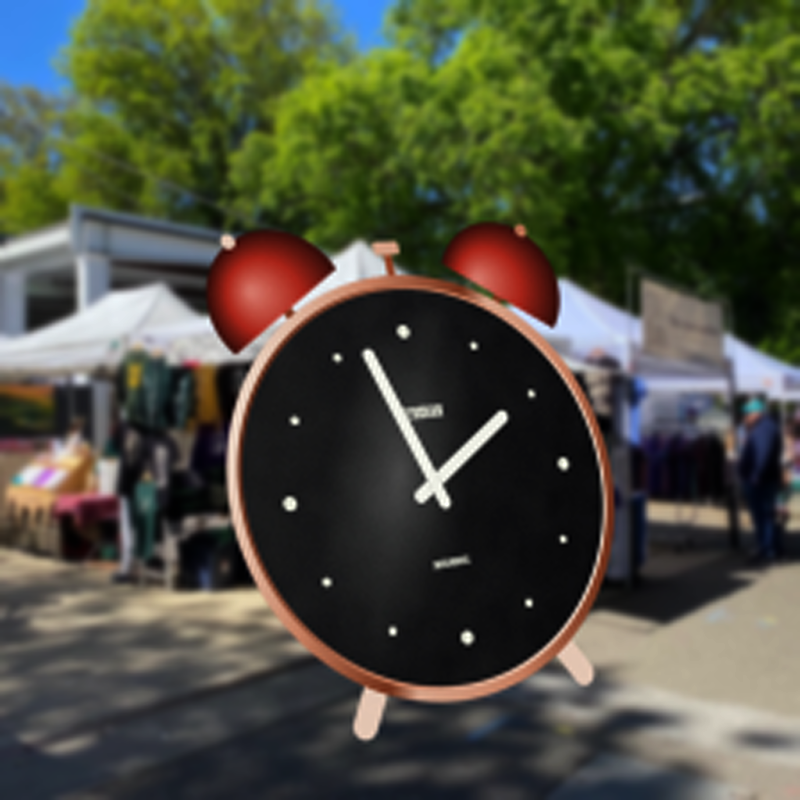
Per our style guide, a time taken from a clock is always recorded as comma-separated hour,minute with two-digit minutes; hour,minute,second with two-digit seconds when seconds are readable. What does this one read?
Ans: 1,57
